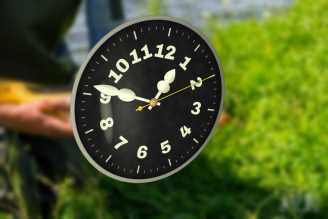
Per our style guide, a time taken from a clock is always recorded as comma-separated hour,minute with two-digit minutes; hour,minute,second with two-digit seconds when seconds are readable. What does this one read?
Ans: 12,46,10
